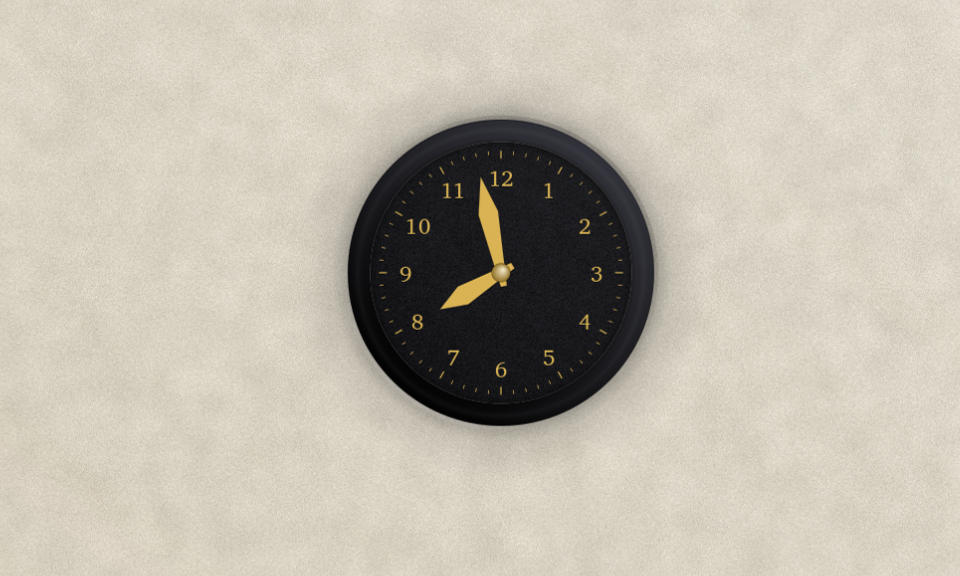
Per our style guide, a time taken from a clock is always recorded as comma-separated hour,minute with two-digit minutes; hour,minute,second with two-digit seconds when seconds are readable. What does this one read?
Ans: 7,58
